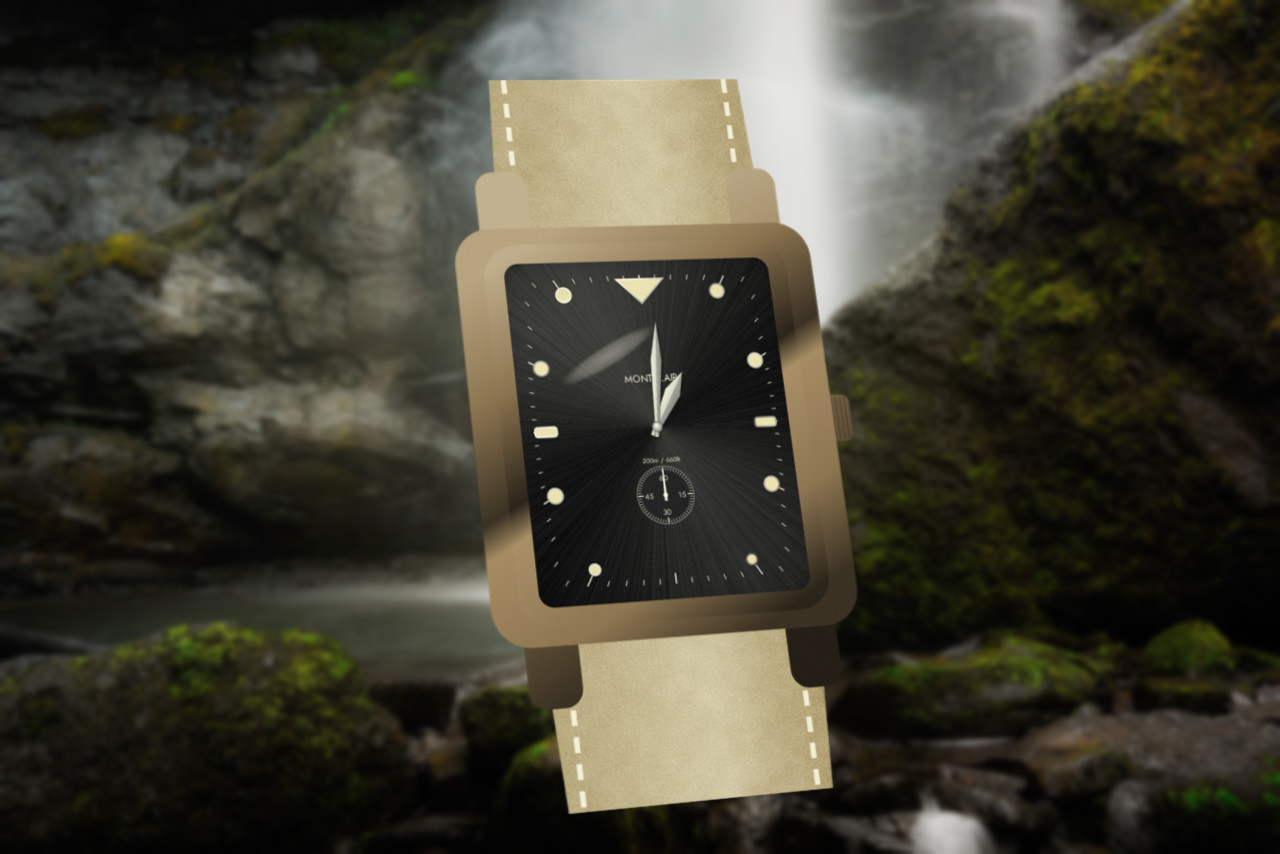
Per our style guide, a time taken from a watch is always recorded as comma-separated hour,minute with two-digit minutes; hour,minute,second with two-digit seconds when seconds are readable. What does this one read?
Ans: 1,01
